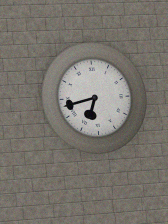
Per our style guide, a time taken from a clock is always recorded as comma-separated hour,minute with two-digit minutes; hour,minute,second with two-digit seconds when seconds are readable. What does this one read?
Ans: 6,43
